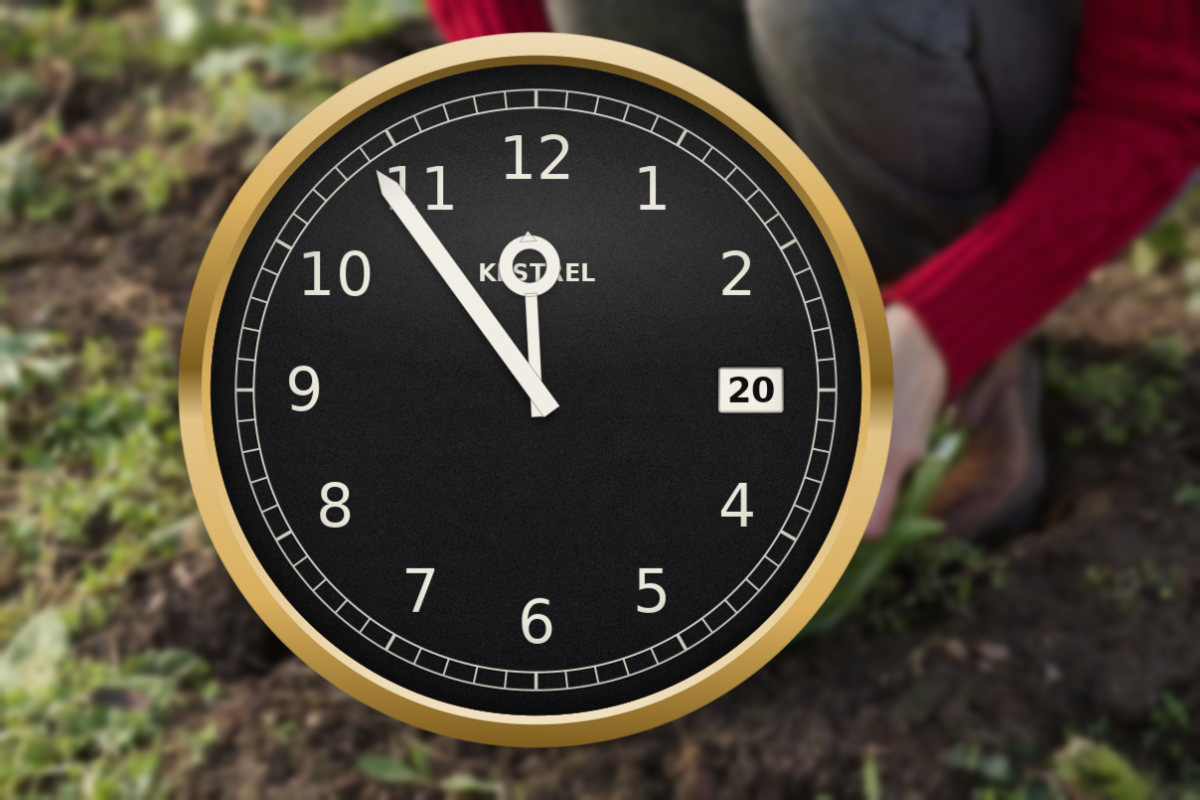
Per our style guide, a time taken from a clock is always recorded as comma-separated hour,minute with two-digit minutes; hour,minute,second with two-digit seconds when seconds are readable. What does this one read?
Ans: 11,54
